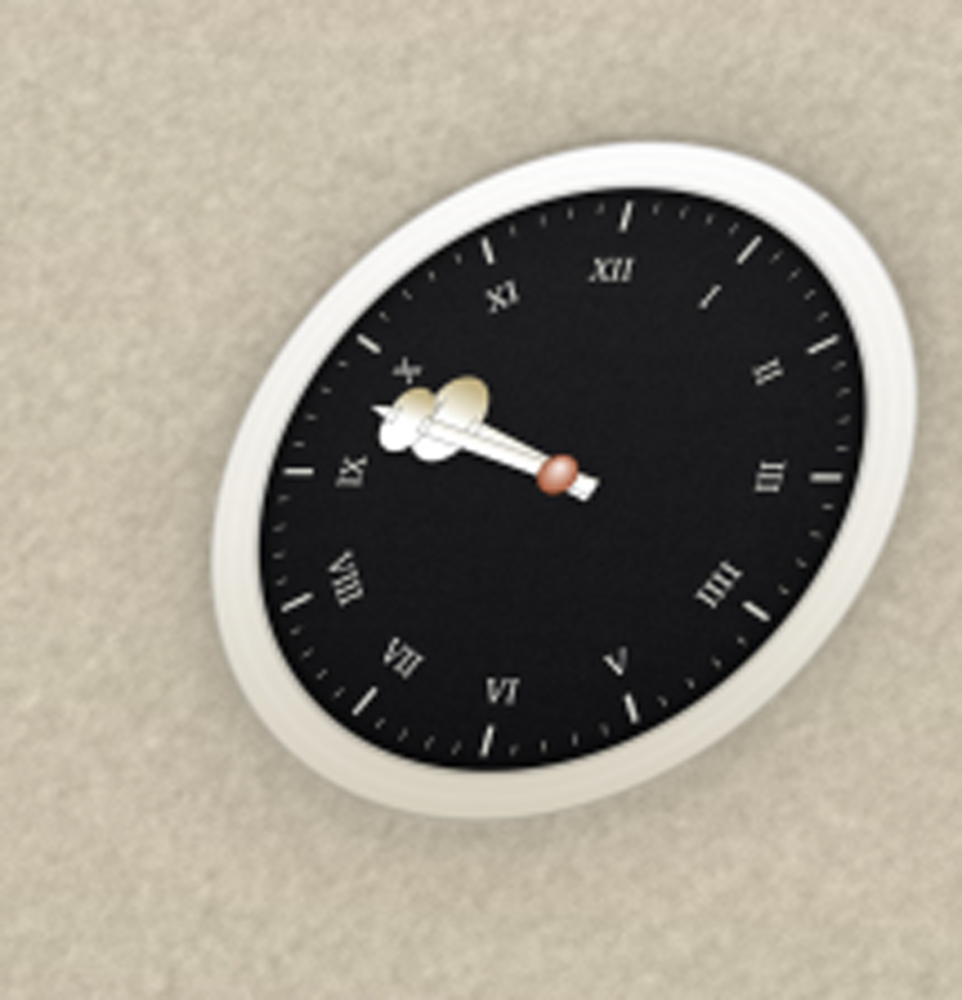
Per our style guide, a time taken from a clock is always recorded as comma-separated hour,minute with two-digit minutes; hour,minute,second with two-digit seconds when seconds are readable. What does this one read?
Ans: 9,48
